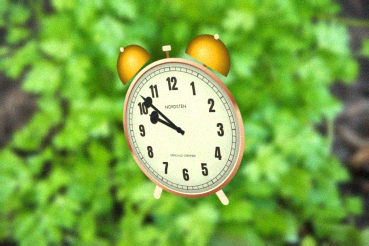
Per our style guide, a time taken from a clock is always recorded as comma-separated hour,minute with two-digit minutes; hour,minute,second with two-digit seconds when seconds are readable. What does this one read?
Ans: 9,52
